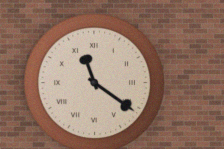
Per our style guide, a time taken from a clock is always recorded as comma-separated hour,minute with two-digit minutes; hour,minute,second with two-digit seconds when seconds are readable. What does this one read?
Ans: 11,21
